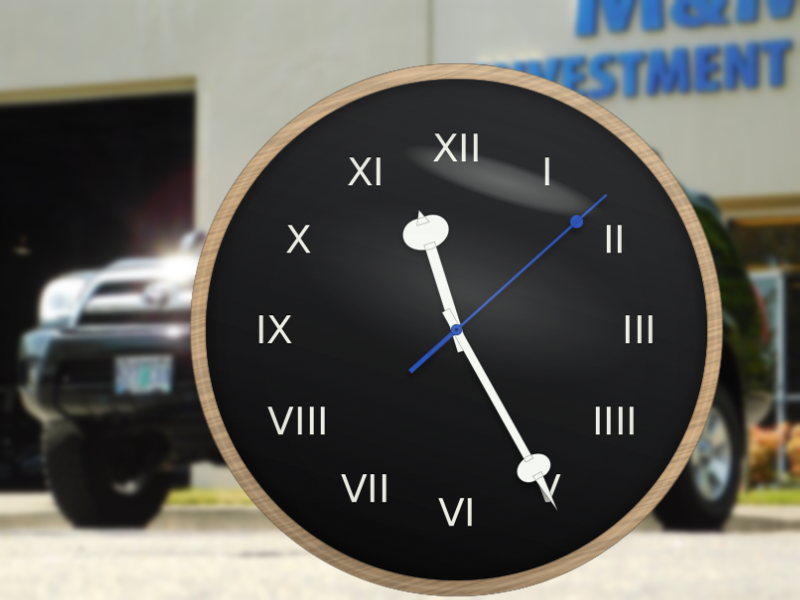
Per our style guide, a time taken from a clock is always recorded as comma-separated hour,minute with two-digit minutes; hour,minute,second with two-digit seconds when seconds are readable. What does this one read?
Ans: 11,25,08
